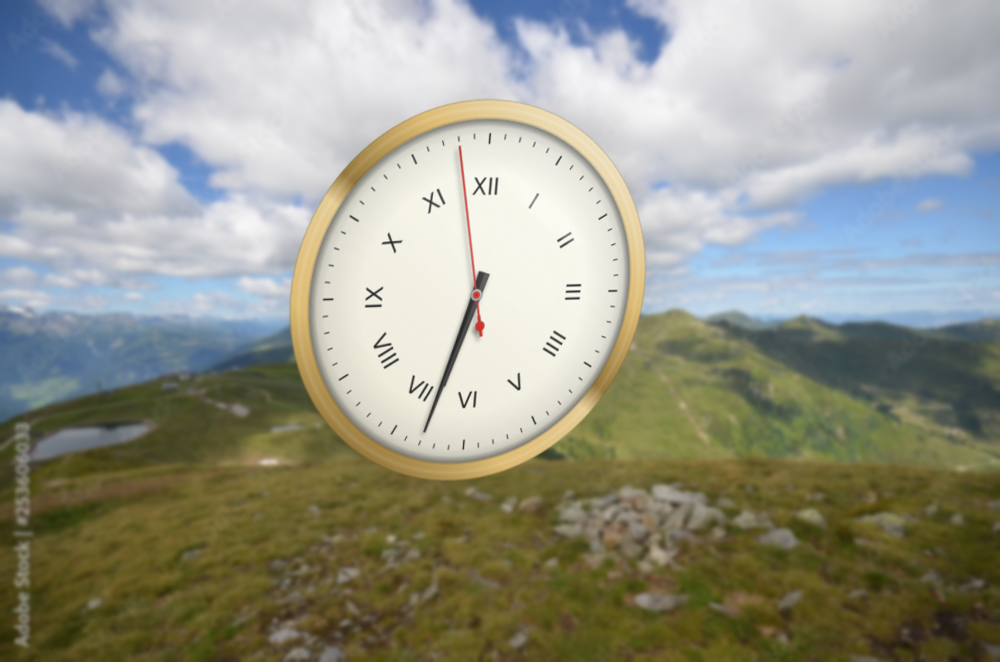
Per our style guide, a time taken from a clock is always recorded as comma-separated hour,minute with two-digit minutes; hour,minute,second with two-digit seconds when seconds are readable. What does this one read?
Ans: 6,32,58
